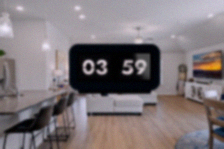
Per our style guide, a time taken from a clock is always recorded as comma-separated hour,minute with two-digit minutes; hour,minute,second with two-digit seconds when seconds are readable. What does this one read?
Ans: 3,59
